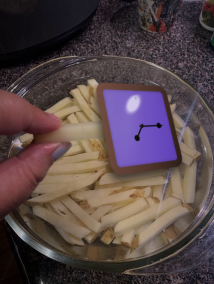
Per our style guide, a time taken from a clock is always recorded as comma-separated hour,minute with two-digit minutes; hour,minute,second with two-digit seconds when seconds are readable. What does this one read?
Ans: 7,15
